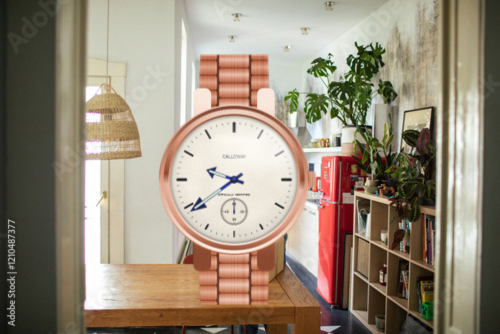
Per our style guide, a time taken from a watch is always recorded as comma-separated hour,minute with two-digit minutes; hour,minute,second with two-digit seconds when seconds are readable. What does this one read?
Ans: 9,39
